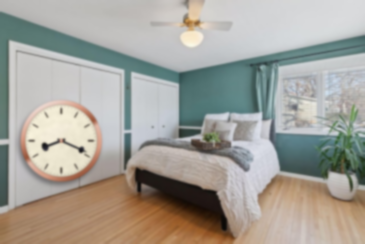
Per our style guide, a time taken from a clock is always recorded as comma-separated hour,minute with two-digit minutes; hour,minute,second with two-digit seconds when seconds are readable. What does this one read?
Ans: 8,19
